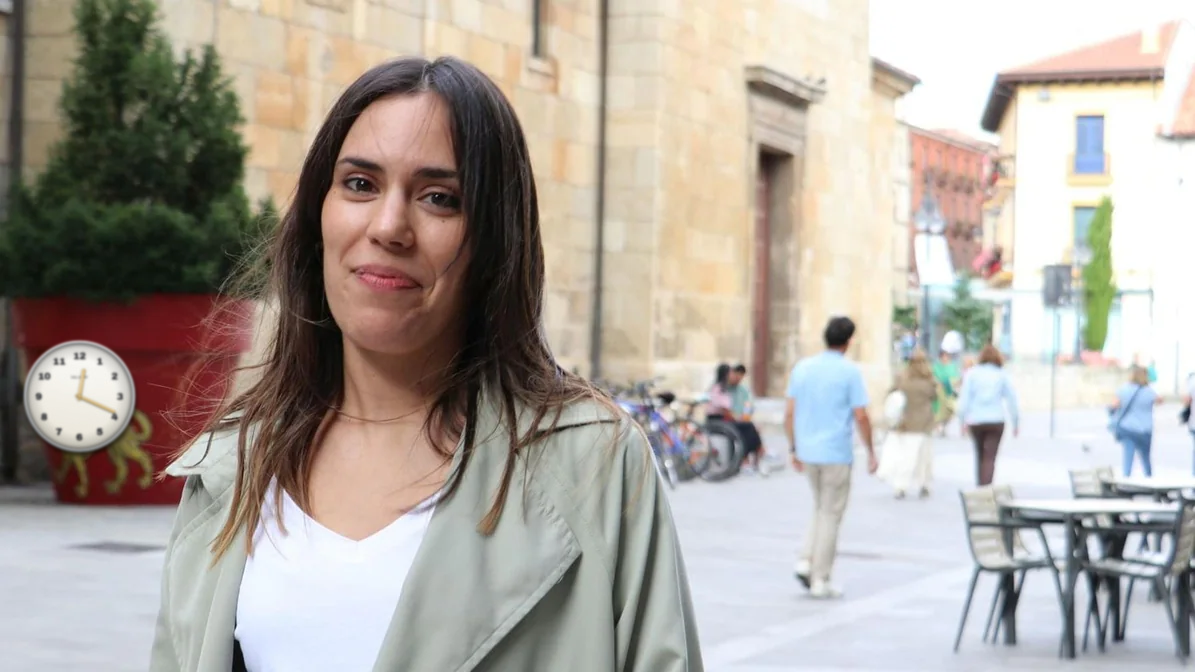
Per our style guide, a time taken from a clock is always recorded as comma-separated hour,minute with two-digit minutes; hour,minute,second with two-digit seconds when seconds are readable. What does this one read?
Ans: 12,19
